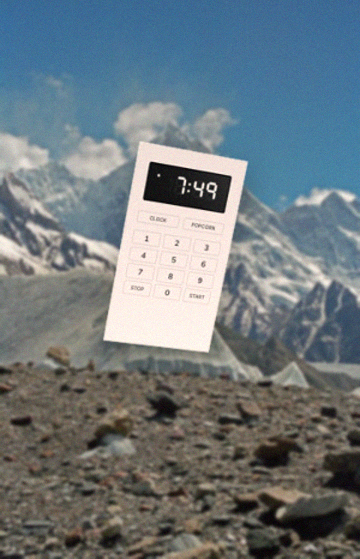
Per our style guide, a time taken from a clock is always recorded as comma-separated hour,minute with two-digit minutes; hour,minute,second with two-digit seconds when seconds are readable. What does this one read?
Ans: 7,49
